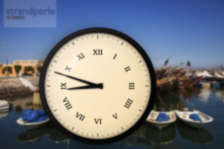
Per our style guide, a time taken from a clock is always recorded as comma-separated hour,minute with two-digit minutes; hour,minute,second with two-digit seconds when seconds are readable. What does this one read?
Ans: 8,48
